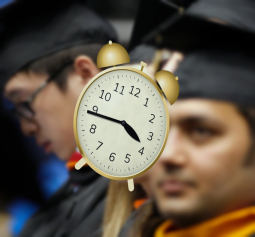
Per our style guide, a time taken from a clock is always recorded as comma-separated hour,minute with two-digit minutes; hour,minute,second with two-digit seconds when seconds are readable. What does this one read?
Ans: 3,44
